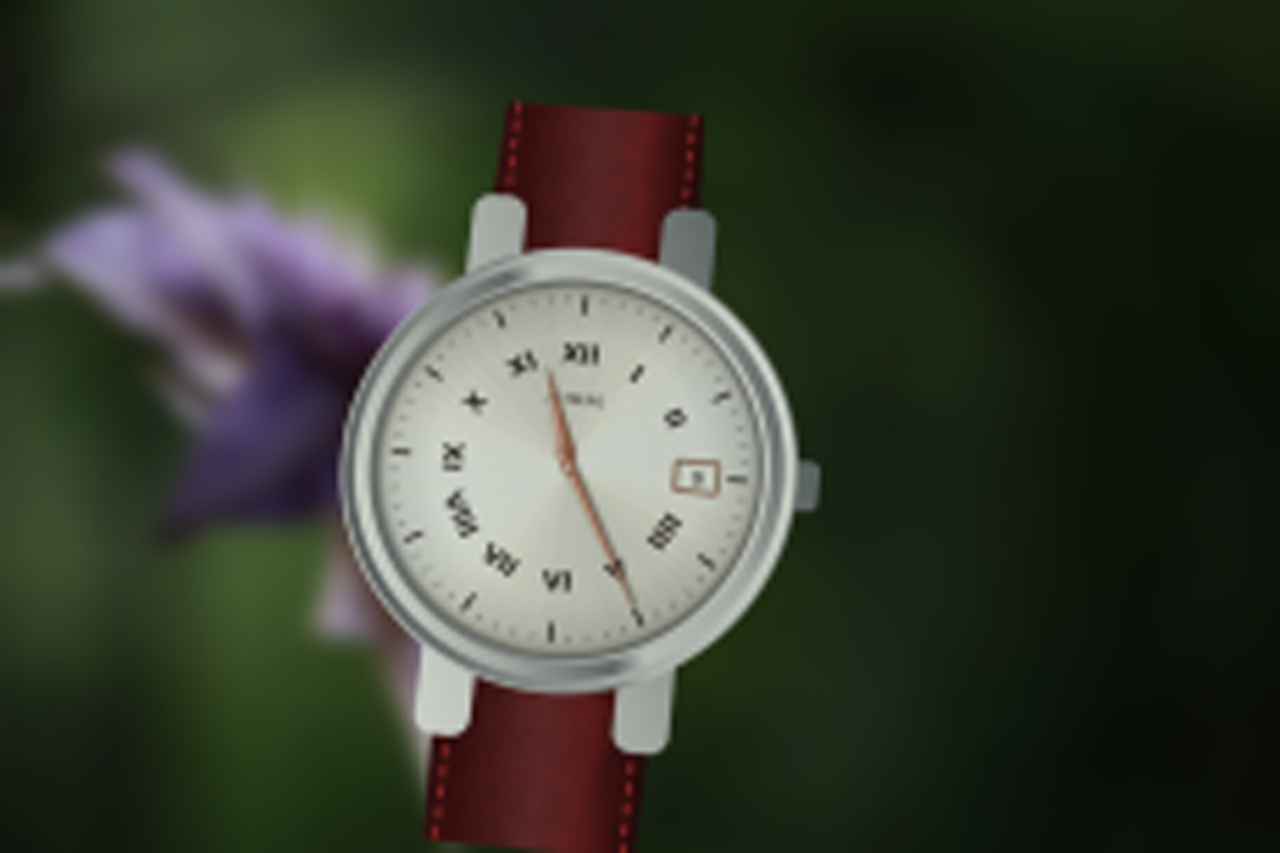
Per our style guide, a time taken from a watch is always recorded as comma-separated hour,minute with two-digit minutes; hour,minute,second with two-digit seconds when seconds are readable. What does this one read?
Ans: 11,25
